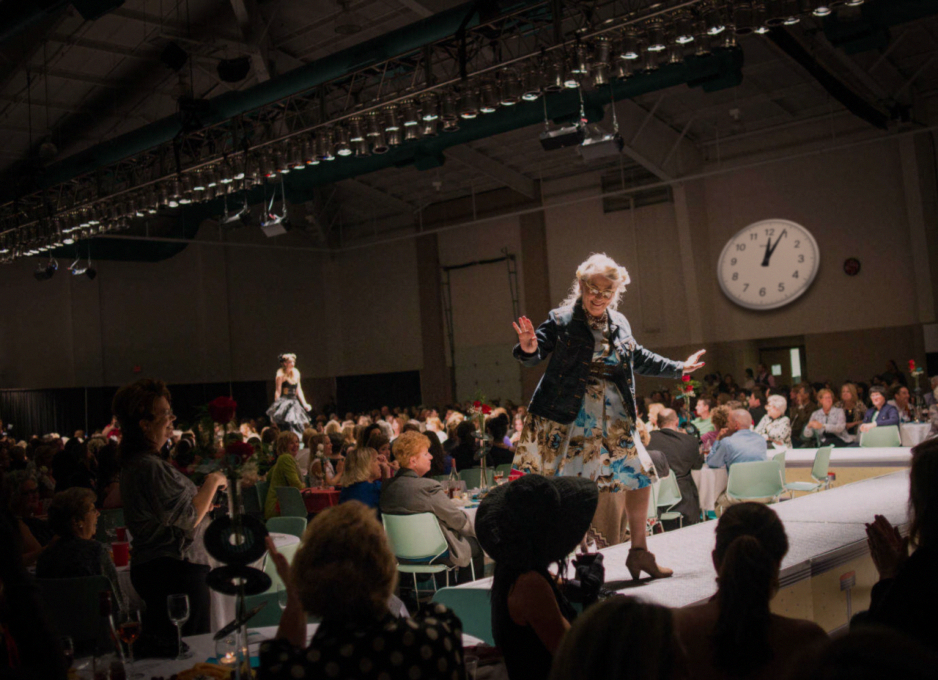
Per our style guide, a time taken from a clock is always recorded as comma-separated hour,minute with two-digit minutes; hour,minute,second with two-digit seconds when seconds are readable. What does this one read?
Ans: 12,04
